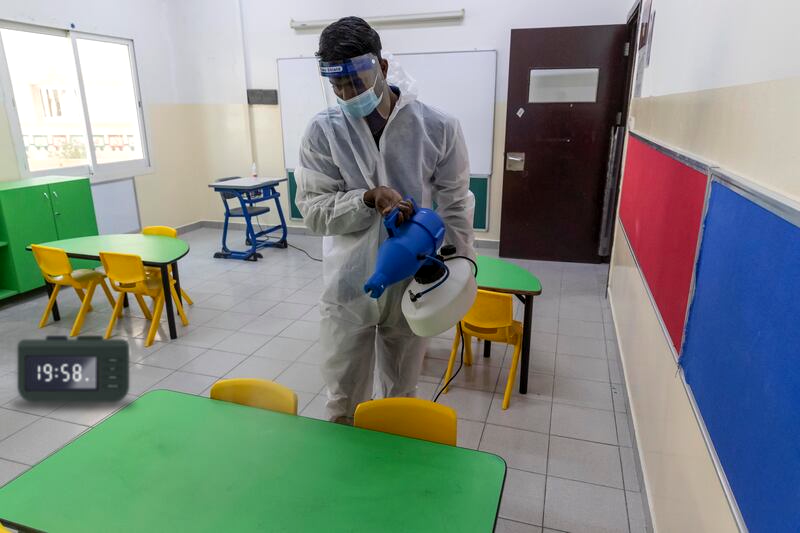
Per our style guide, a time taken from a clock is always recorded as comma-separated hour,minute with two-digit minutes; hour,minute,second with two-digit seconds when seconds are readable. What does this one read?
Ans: 19,58
